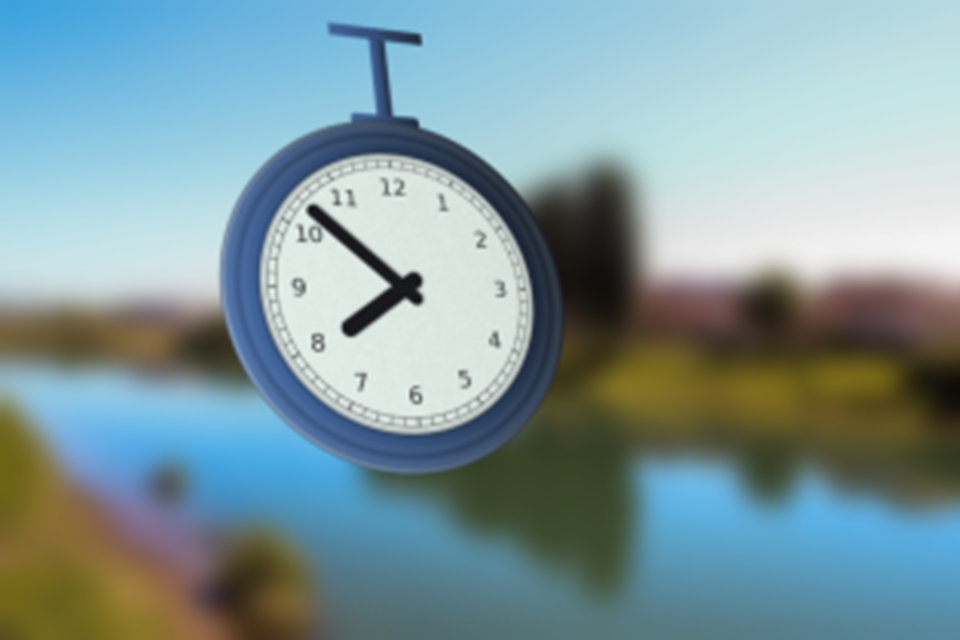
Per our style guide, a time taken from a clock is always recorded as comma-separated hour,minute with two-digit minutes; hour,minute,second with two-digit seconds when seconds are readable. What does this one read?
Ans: 7,52
